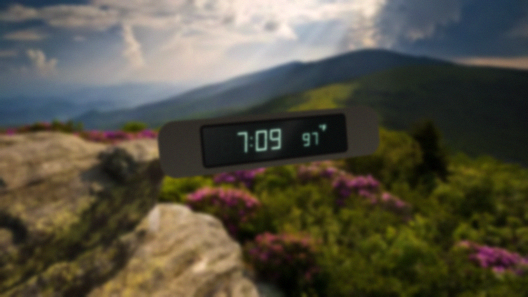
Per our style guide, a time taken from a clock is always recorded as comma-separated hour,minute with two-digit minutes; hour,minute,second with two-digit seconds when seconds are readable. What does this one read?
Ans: 7,09
